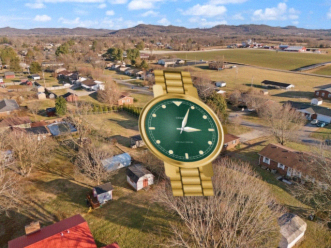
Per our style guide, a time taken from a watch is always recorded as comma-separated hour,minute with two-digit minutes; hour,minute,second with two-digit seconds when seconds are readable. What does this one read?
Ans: 3,04
